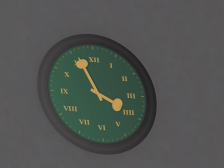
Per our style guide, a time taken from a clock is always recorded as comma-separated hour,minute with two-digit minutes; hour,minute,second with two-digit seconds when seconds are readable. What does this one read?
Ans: 3,56
